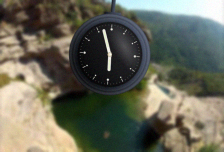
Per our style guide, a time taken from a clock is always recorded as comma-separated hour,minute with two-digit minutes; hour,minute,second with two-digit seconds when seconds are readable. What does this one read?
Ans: 5,57
